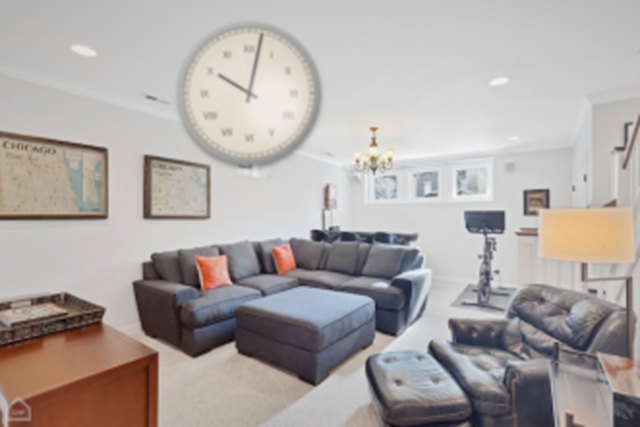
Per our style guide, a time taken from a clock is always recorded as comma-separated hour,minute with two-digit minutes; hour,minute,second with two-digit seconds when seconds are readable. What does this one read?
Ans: 10,02
